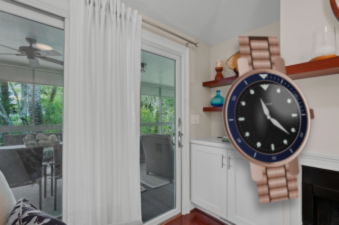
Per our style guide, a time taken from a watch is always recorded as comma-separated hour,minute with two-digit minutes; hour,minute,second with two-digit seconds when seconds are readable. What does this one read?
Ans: 11,22
